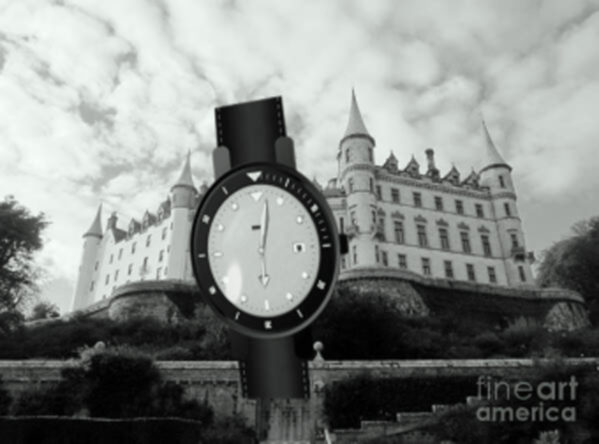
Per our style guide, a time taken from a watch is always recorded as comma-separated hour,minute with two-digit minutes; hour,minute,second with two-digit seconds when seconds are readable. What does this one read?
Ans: 6,02
